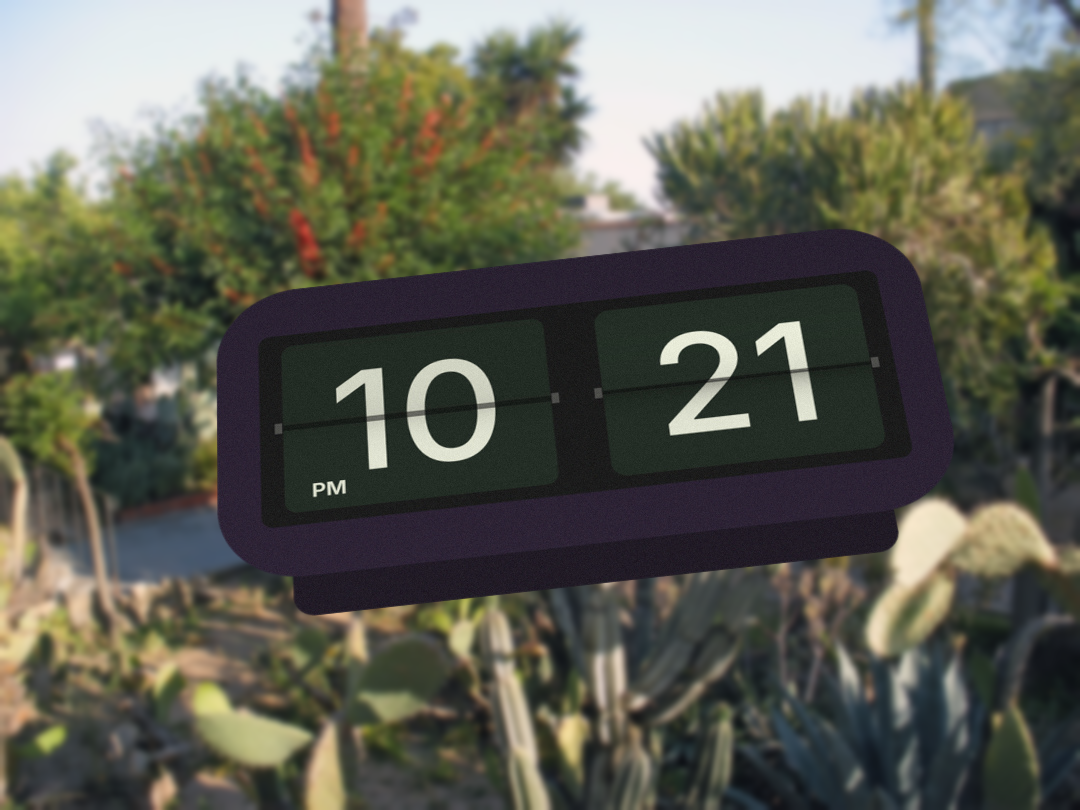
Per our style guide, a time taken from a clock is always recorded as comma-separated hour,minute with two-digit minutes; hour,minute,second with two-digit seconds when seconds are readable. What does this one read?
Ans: 10,21
